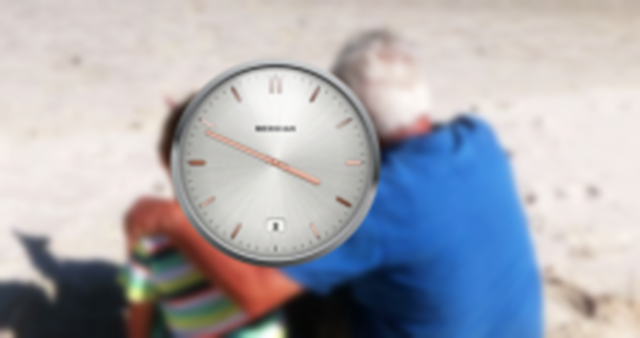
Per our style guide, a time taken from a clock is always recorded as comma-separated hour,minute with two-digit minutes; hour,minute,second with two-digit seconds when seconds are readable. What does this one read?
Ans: 3,49
